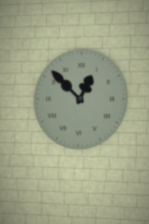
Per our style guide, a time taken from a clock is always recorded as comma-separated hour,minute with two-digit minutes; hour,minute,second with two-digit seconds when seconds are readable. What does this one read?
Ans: 12,52
